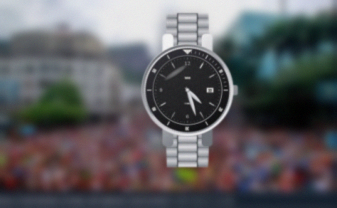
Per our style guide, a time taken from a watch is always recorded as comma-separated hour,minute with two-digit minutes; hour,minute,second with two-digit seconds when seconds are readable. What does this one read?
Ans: 4,27
